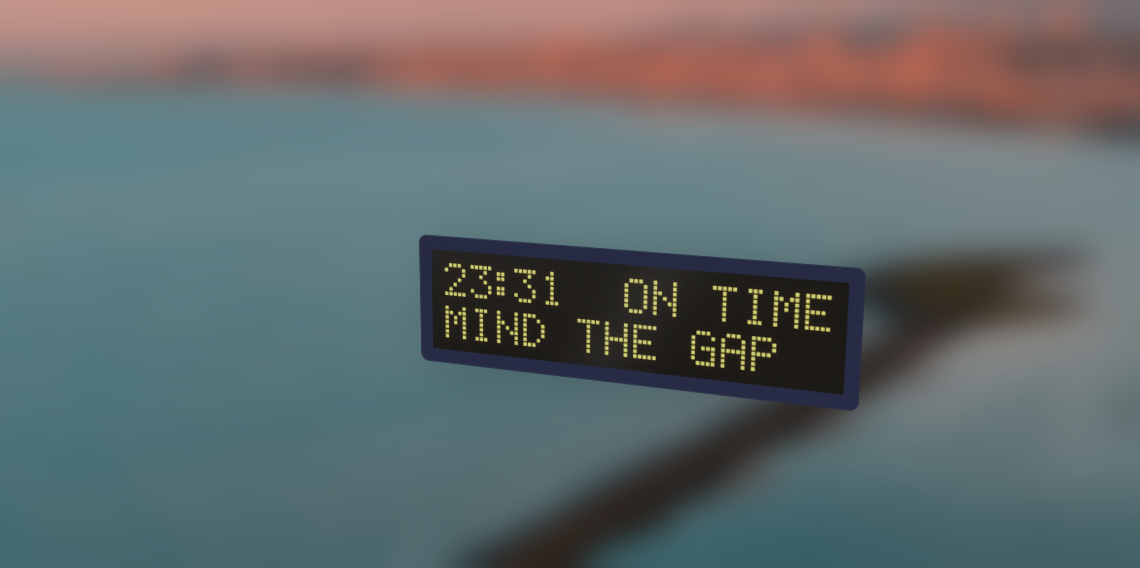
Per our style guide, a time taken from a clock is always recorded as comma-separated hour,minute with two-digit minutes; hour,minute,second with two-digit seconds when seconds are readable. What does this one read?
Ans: 23,31
